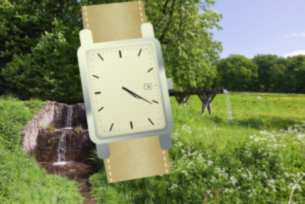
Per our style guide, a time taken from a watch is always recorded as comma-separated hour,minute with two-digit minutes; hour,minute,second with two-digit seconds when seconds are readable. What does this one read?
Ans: 4,21
